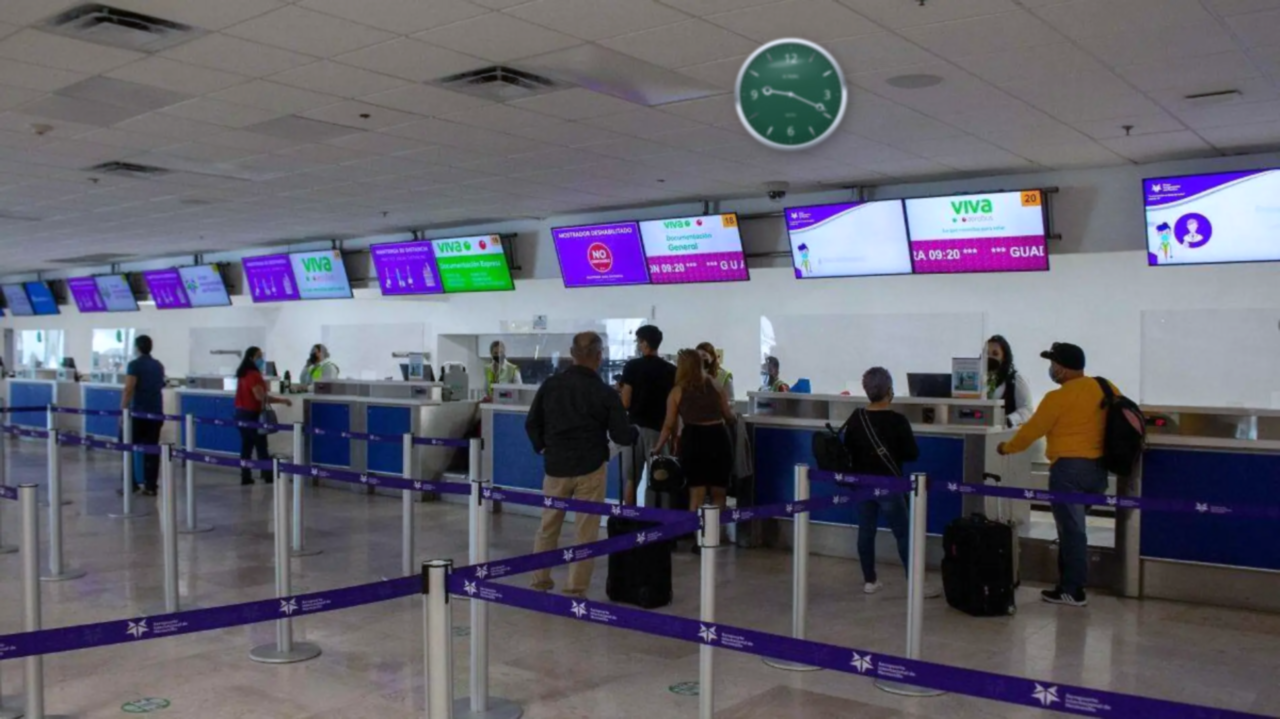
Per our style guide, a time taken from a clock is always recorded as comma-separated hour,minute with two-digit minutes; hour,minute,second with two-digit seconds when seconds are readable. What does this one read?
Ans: 9,19
